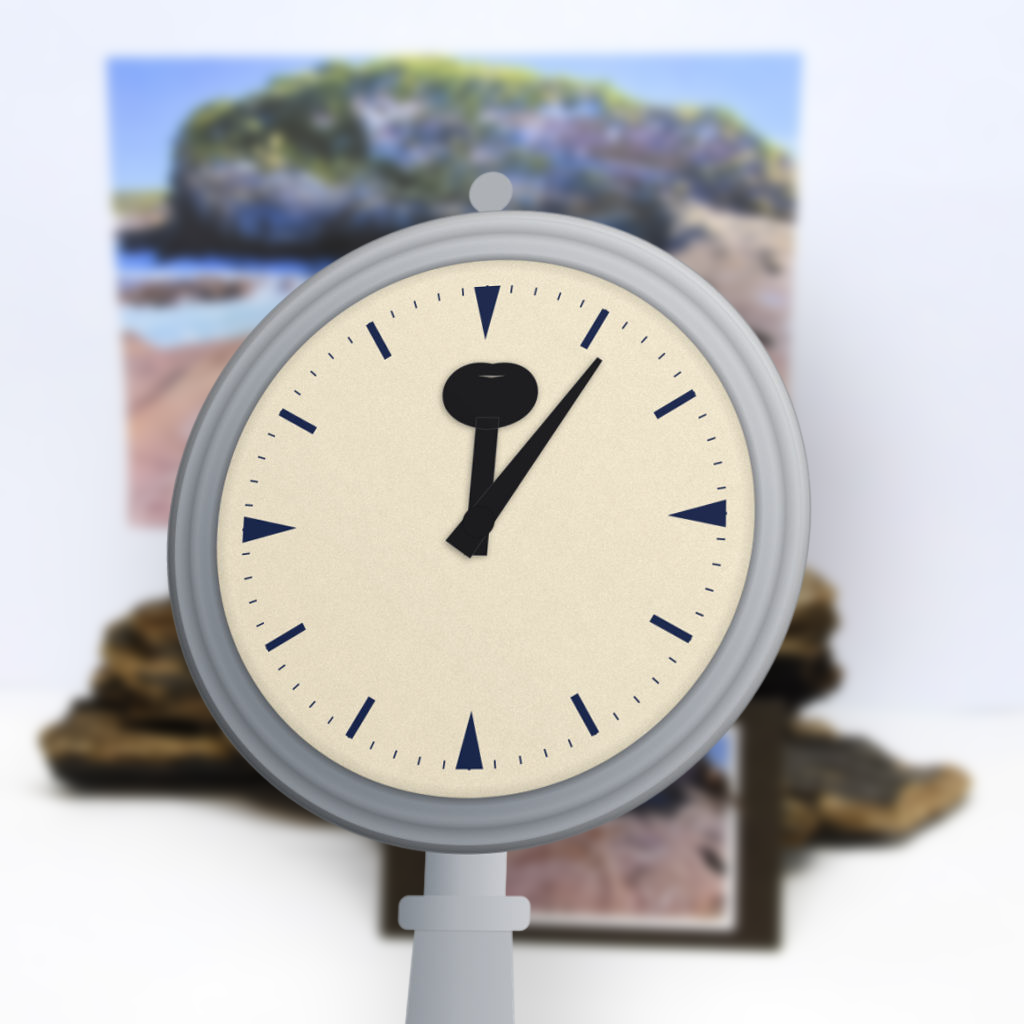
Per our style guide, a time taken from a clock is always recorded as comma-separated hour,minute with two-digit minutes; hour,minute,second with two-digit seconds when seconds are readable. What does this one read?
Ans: 12,06
